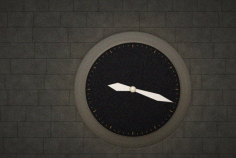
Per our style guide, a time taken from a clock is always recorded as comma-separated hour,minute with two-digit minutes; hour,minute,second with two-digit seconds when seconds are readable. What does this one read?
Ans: 9,18
